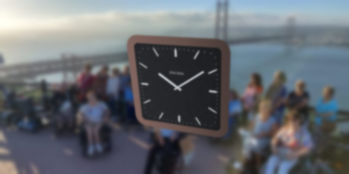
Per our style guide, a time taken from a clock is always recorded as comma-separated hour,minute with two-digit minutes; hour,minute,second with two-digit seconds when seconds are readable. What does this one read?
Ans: 10,09
